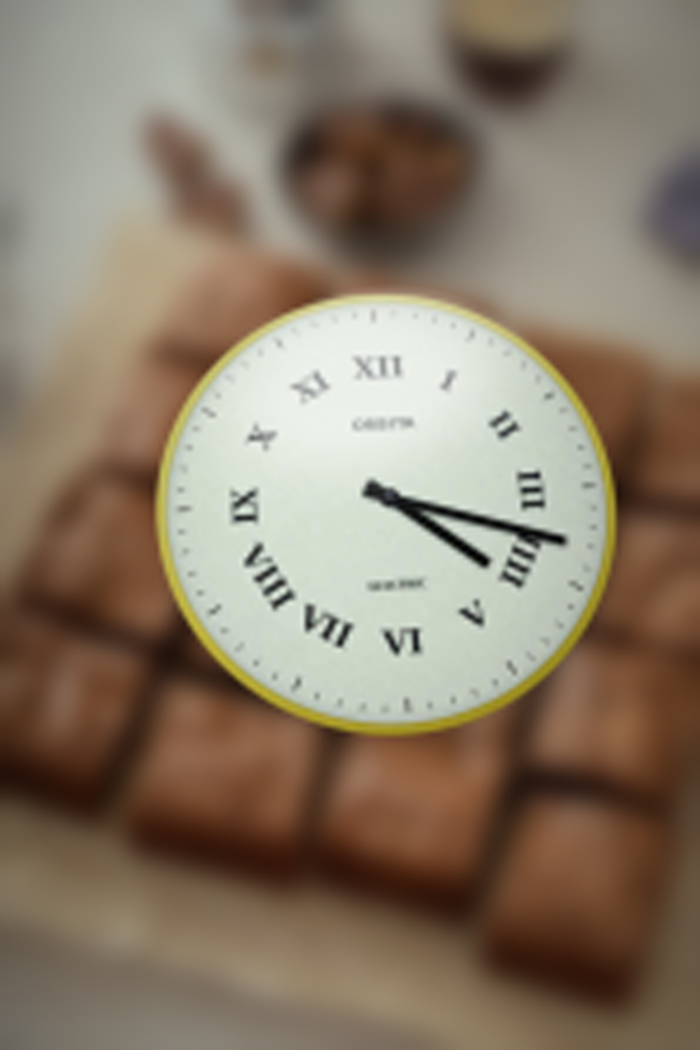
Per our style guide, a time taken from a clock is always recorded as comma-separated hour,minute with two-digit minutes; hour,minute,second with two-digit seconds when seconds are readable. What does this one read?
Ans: 4,18
